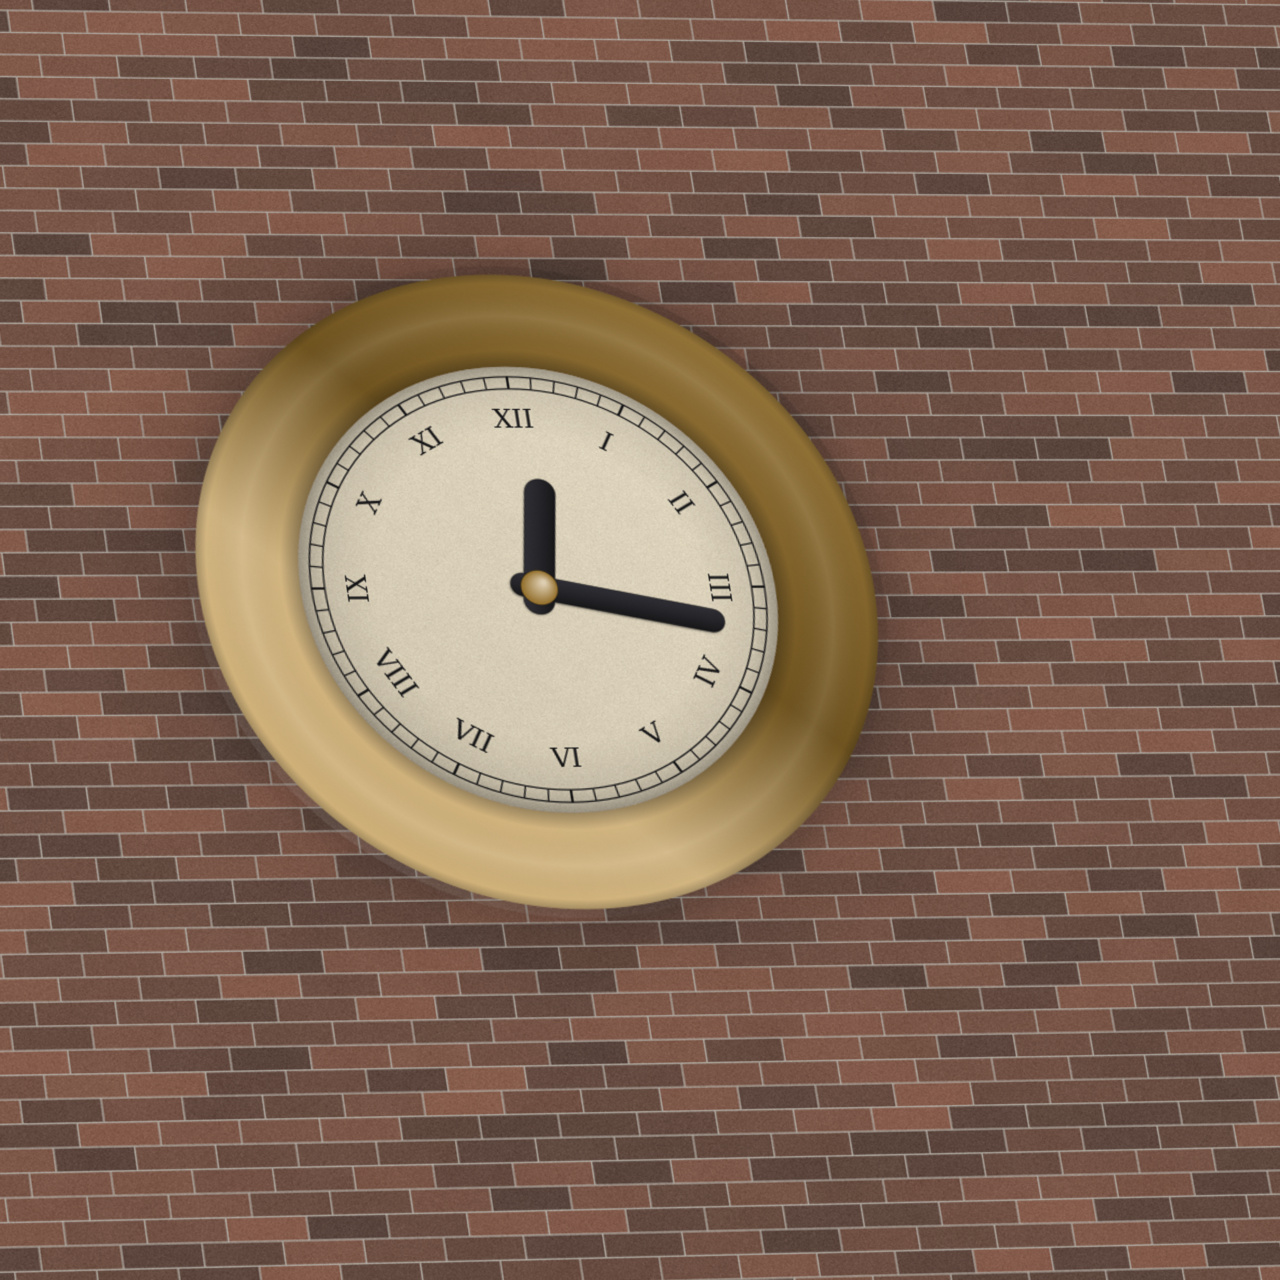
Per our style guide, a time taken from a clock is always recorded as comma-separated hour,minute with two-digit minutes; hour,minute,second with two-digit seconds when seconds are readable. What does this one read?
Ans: 12,17
